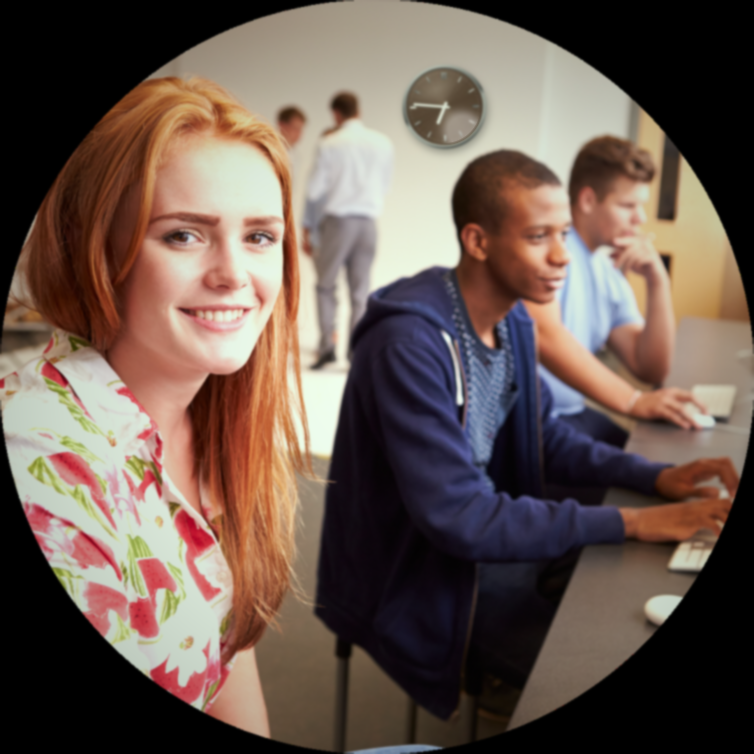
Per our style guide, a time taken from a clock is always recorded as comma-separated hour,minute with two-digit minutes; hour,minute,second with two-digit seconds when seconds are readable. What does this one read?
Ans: 6,46
